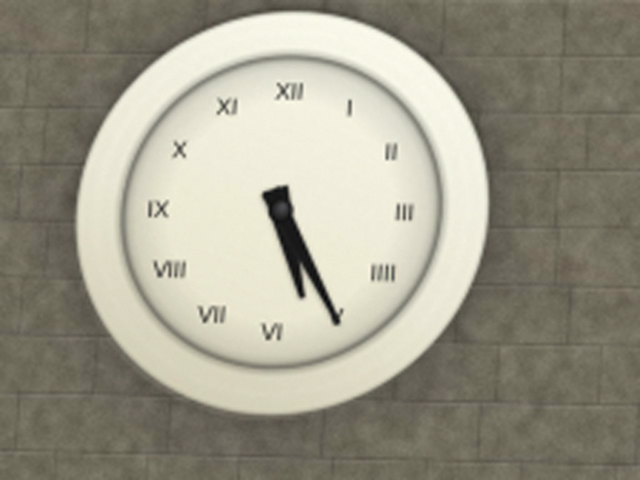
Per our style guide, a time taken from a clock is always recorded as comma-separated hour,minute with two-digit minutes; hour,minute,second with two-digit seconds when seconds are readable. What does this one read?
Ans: 5,25
